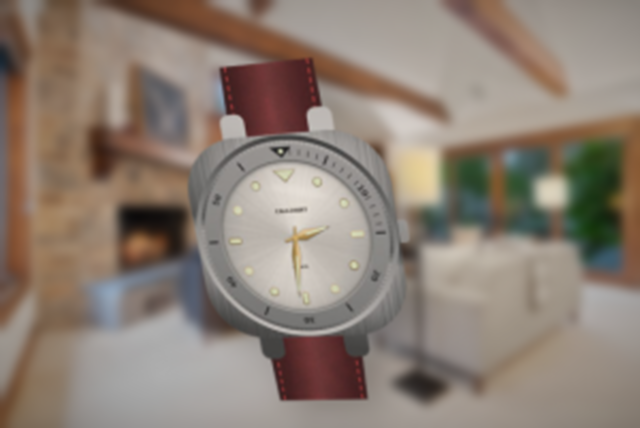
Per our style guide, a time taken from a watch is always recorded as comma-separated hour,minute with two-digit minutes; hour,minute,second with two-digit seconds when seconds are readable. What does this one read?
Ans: 2,31
